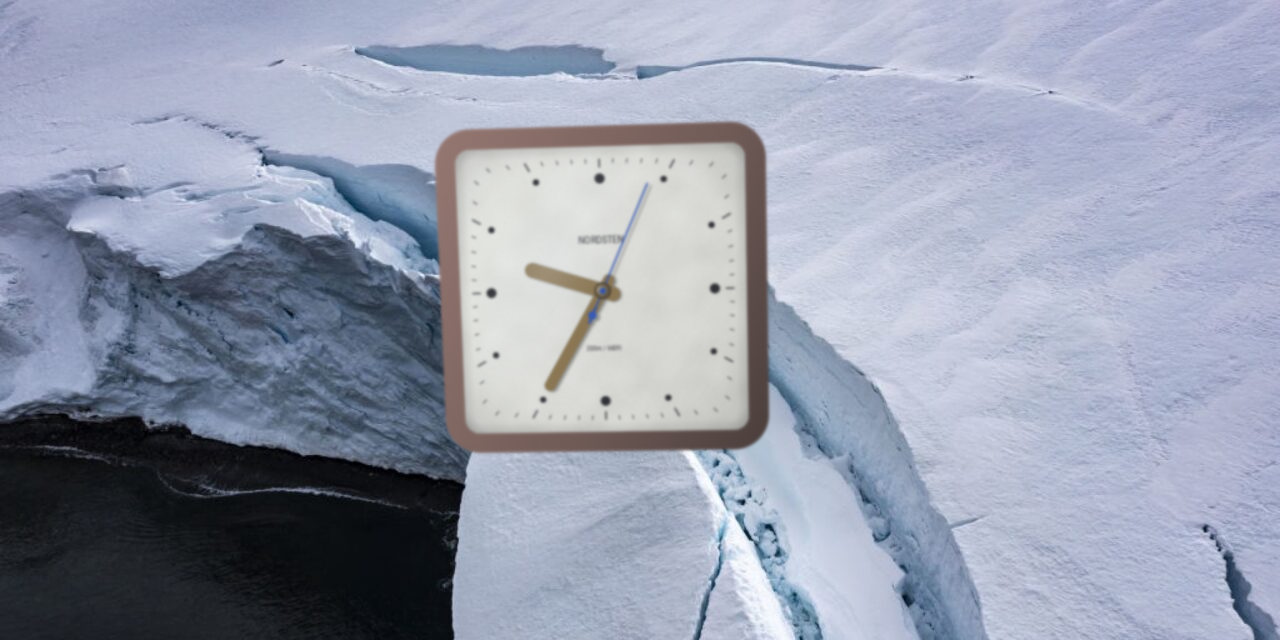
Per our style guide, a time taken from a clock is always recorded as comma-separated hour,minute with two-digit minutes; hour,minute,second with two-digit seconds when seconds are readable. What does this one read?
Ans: 9,35,04
